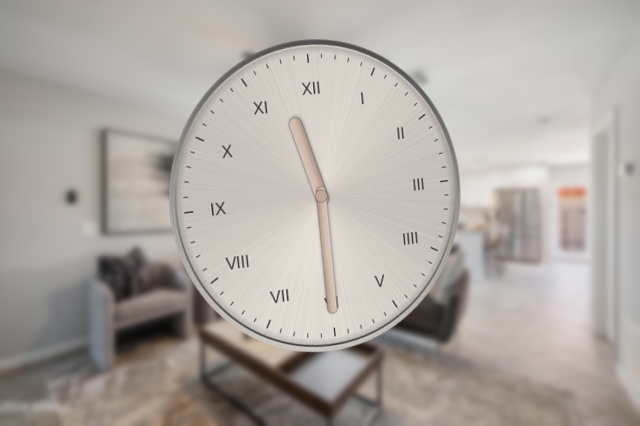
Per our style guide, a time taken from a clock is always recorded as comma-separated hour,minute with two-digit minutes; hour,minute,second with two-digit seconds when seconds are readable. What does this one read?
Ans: 11,30
